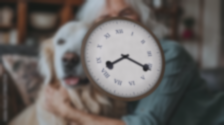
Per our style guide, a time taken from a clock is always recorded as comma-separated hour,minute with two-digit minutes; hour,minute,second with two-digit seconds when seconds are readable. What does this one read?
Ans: 8,21
